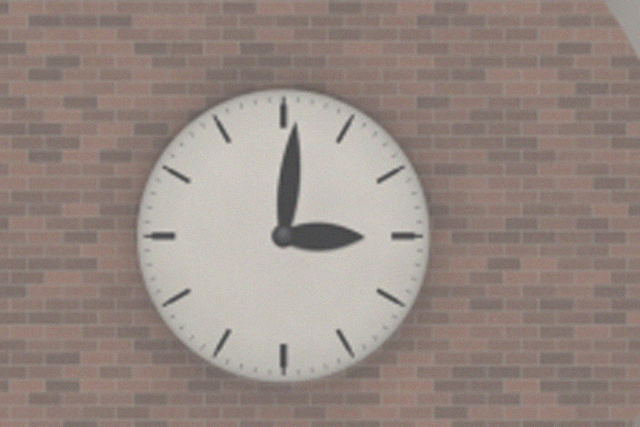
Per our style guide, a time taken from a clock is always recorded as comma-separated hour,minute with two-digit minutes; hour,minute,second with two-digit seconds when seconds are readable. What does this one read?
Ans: 3,01
